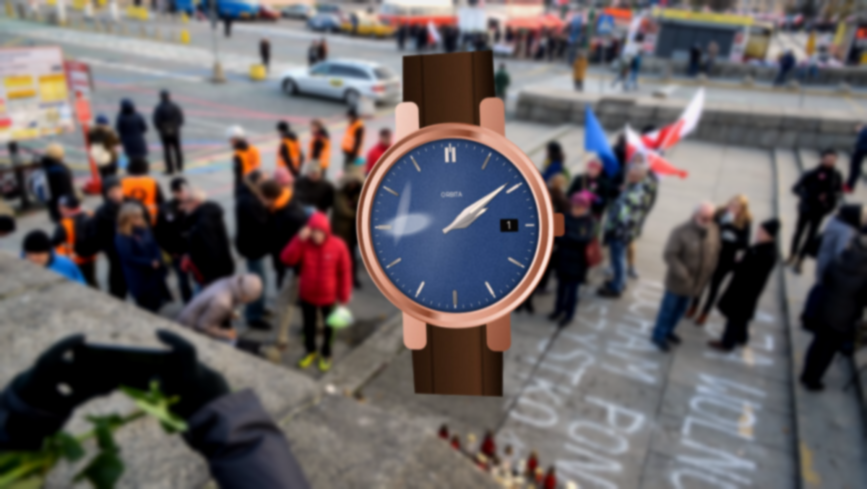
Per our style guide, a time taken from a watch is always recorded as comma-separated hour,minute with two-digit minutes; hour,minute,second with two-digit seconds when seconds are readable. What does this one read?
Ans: 2,09
